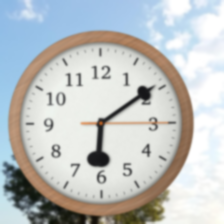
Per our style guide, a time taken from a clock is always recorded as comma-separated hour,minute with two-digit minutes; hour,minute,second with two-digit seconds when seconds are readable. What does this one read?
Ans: 6,09,15
